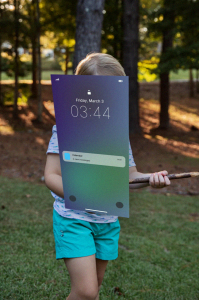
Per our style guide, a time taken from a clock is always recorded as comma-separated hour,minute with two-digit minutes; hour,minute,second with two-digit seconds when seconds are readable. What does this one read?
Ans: 3,44
